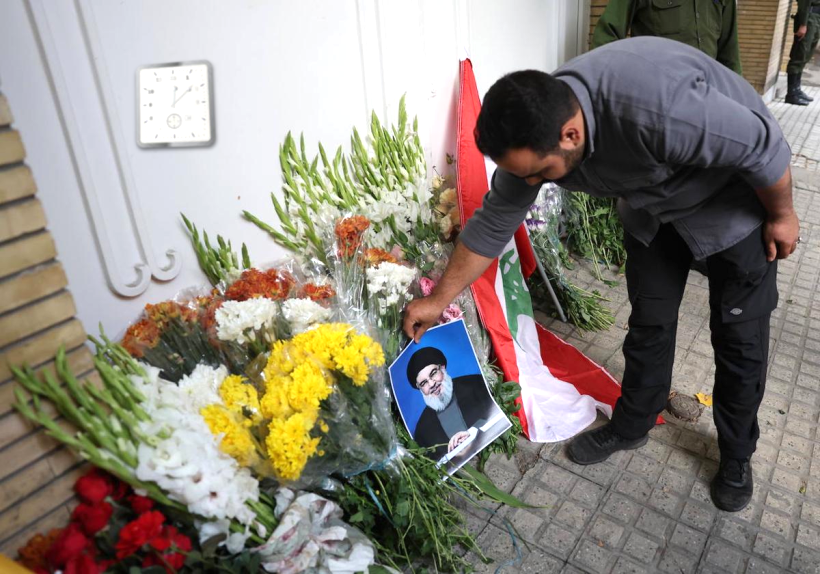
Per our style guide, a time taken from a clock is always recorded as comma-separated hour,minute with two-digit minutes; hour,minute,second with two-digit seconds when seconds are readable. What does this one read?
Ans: 12,08
